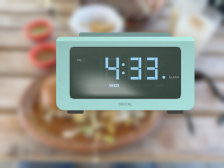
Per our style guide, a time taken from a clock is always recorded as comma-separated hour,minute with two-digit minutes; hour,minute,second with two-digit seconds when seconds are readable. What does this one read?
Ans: 4,33
